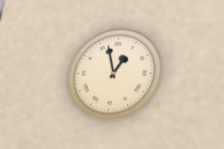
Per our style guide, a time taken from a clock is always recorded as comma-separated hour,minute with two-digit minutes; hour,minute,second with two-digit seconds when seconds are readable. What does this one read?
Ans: 12,57
